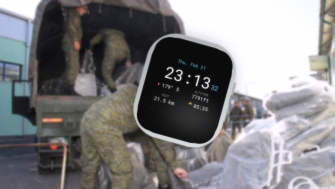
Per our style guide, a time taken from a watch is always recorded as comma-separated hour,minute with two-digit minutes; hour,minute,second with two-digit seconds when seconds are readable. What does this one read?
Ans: 23,13
